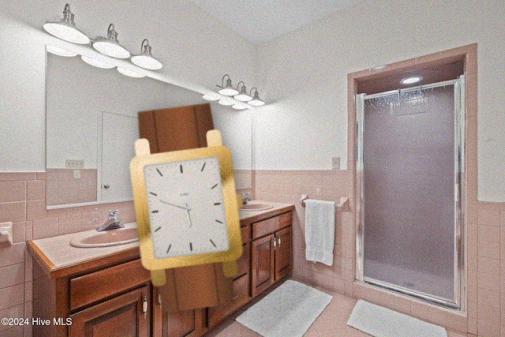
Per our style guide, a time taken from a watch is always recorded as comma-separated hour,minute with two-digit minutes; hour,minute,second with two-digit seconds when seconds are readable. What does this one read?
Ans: 5,49
